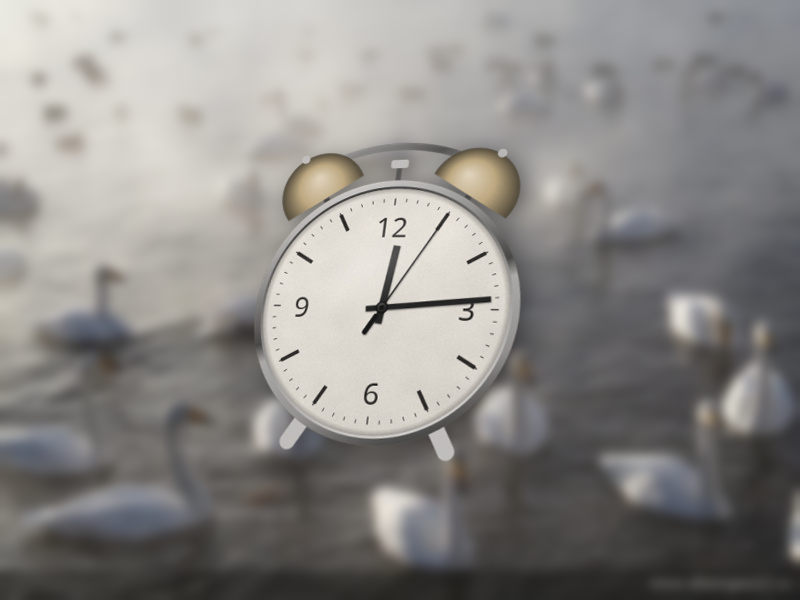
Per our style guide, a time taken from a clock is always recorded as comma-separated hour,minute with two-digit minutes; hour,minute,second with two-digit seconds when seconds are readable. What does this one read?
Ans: 12,14,05
